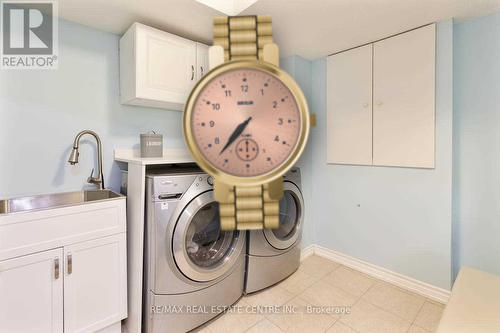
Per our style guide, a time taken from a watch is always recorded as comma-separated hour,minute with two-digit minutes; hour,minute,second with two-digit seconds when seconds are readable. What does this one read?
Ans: 7,37
